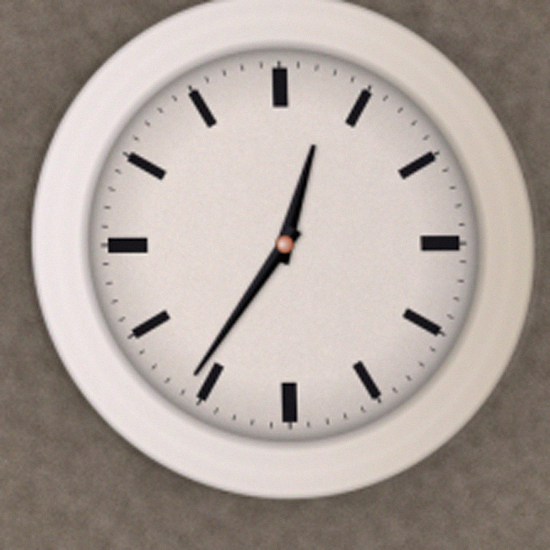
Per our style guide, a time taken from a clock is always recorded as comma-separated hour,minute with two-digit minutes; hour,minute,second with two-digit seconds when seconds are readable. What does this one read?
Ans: 12,36
